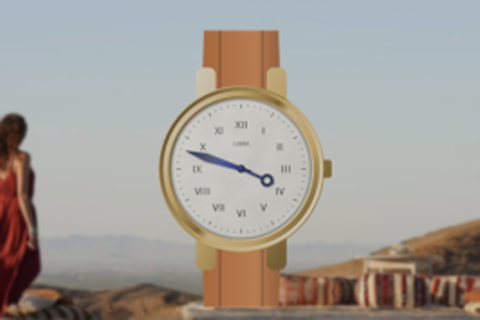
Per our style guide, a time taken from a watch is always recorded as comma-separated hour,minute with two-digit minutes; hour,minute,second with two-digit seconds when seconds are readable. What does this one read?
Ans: 3,48
